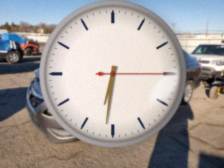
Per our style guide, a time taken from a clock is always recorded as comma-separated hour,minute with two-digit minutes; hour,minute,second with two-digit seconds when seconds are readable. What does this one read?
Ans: 6,31,15
